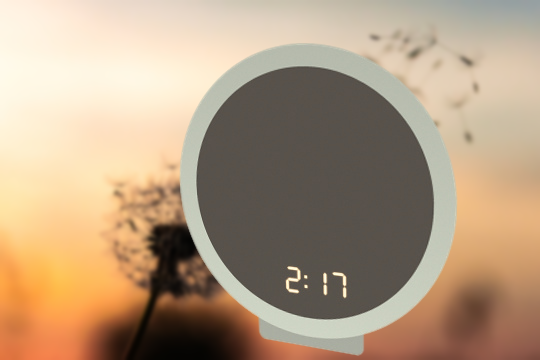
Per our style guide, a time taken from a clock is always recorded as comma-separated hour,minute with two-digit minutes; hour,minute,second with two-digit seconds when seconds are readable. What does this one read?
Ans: 2,17
